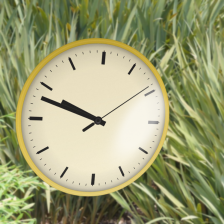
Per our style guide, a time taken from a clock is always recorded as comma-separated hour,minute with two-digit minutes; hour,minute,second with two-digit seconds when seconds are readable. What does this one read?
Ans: 9,48,09
